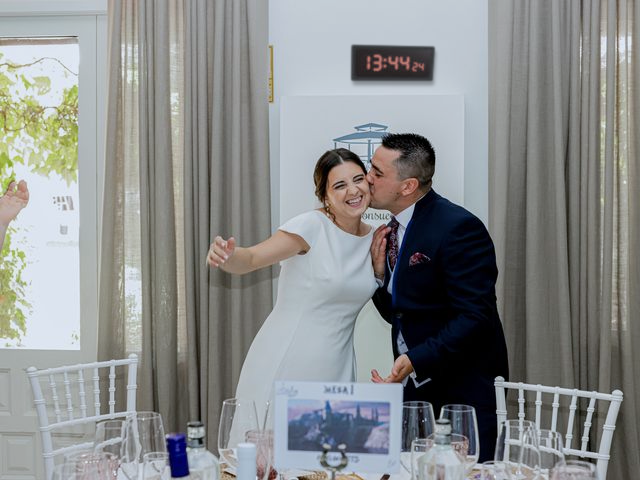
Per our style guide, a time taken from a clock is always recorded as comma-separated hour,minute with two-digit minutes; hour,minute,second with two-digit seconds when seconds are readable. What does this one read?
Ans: 13,44
